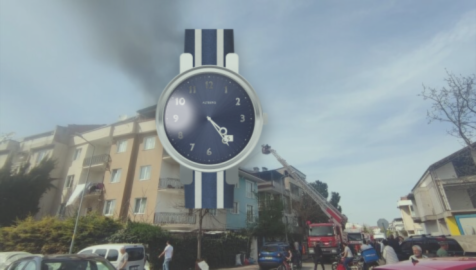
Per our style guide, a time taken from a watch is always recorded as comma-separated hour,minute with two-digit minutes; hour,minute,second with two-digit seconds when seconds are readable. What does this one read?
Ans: 4,24
